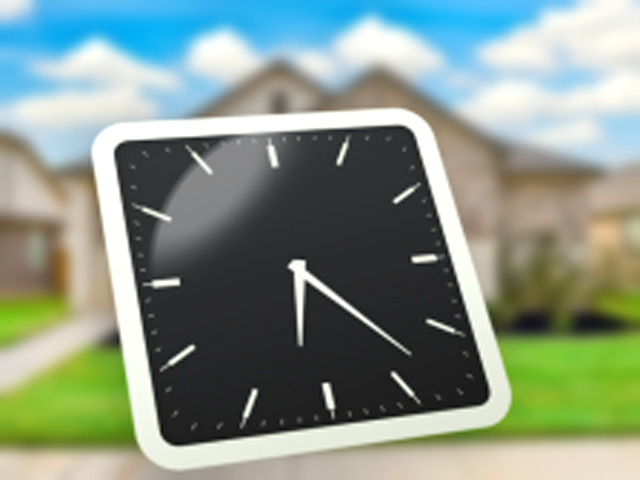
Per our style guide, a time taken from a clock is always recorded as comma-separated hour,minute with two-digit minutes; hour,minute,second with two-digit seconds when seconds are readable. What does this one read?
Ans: 6,23
